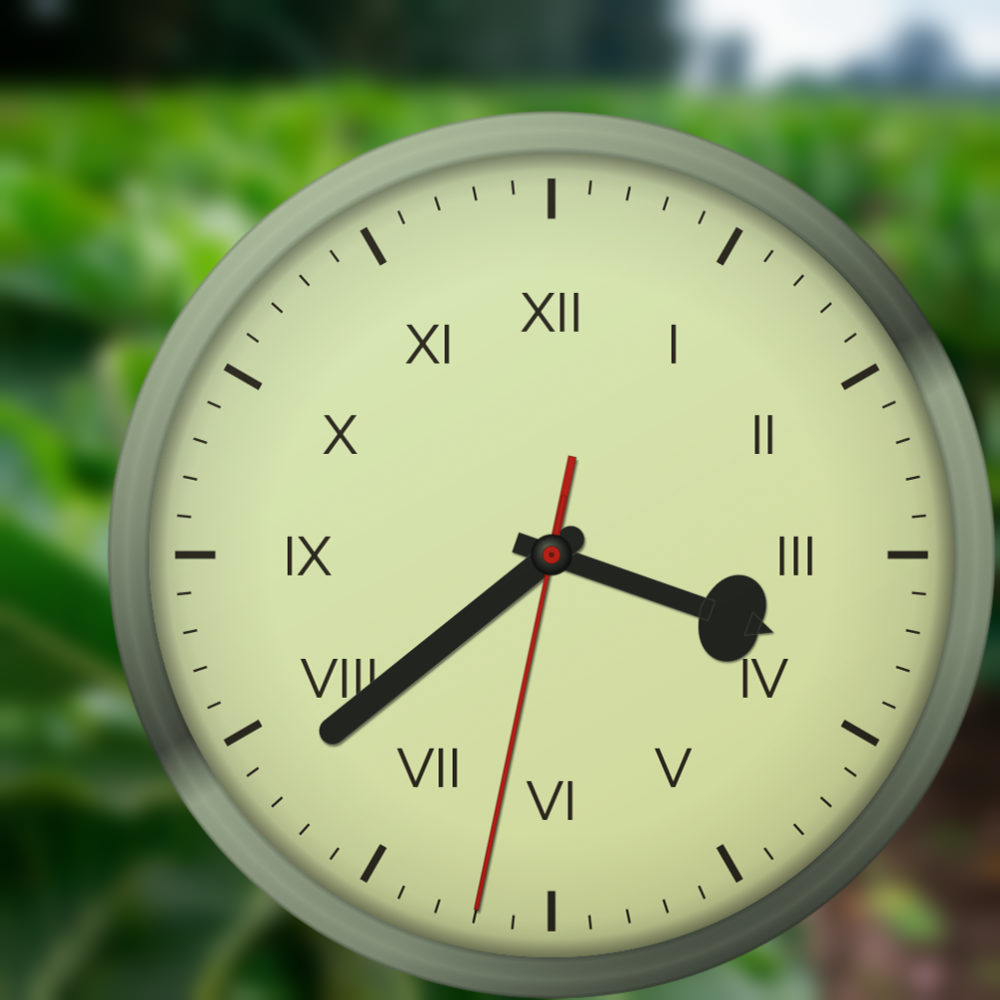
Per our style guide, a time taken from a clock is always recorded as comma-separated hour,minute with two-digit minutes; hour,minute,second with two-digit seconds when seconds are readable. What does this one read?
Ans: 3,38,32
